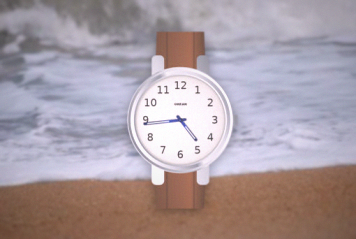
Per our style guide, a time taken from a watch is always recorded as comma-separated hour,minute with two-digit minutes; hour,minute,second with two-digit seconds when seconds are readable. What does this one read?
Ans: 4,44
